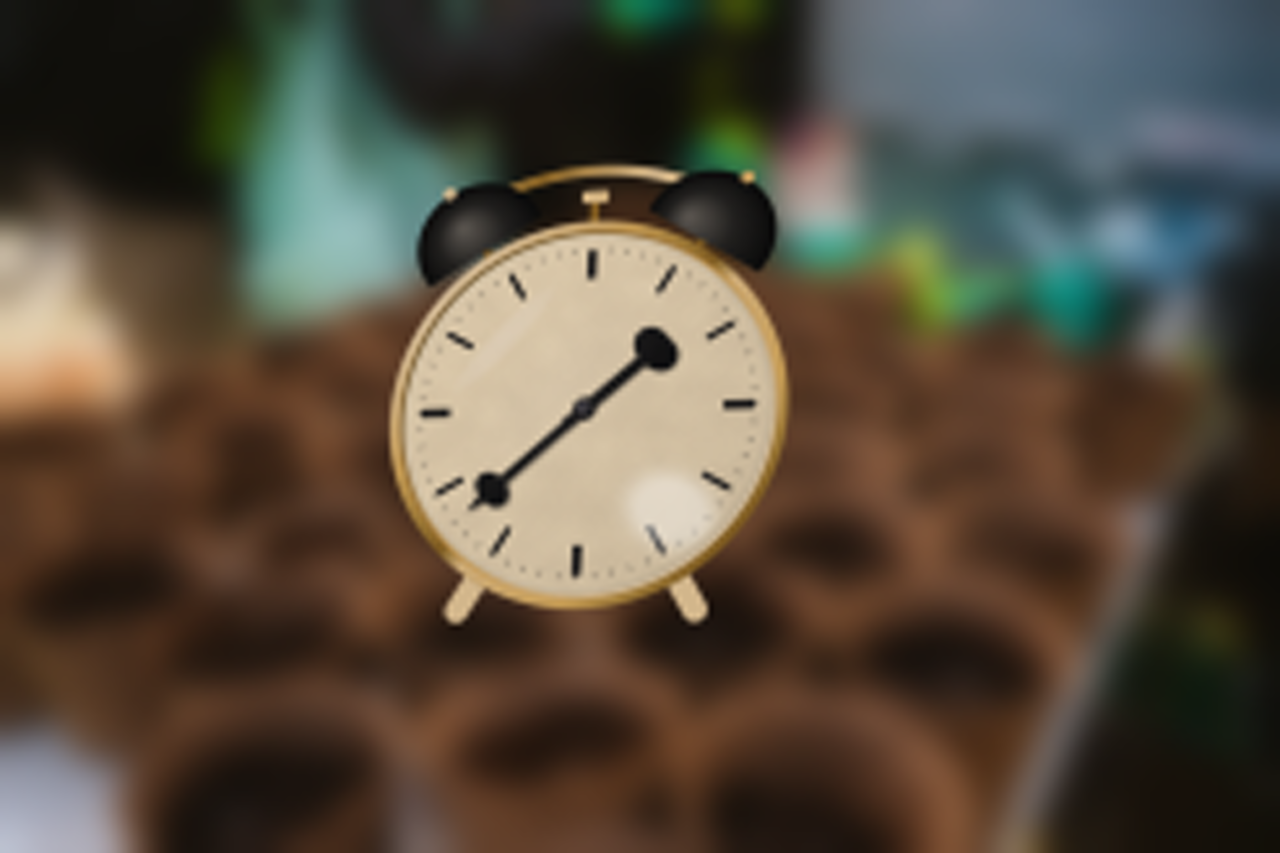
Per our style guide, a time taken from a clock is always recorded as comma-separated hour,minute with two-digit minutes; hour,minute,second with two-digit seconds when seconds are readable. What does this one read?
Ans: 1,38
